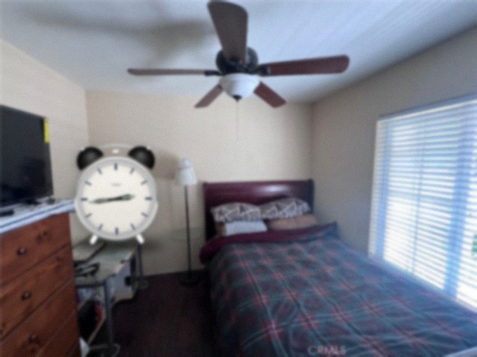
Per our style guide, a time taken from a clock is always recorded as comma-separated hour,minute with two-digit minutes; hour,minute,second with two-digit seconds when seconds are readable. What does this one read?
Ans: 2,44
